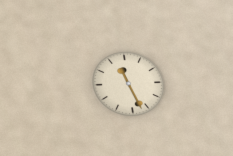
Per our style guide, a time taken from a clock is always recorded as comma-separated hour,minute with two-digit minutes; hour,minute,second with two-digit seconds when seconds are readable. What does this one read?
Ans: 11,27
